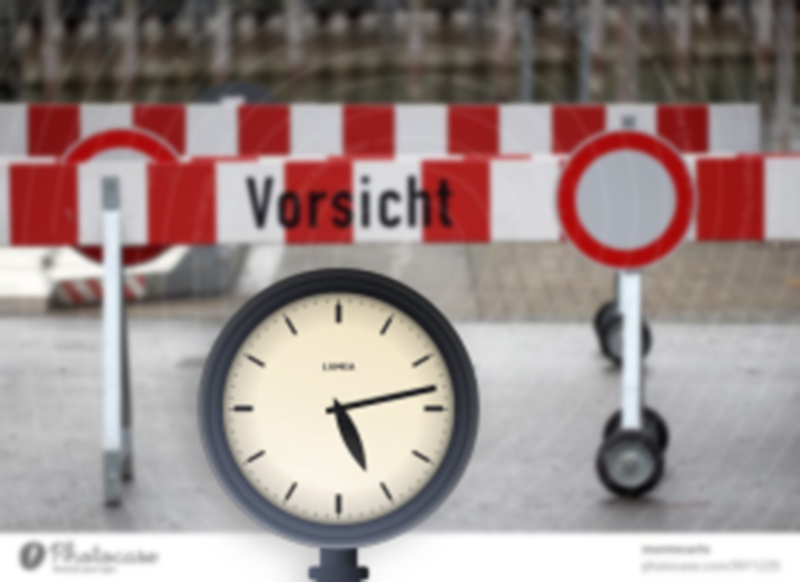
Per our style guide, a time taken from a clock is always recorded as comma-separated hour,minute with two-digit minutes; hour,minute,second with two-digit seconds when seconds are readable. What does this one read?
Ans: 5,13
